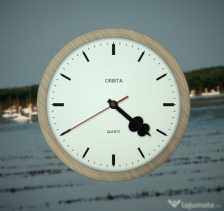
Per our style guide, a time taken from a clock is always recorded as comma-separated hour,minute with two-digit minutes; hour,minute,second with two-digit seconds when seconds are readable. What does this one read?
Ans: 4,21,40
